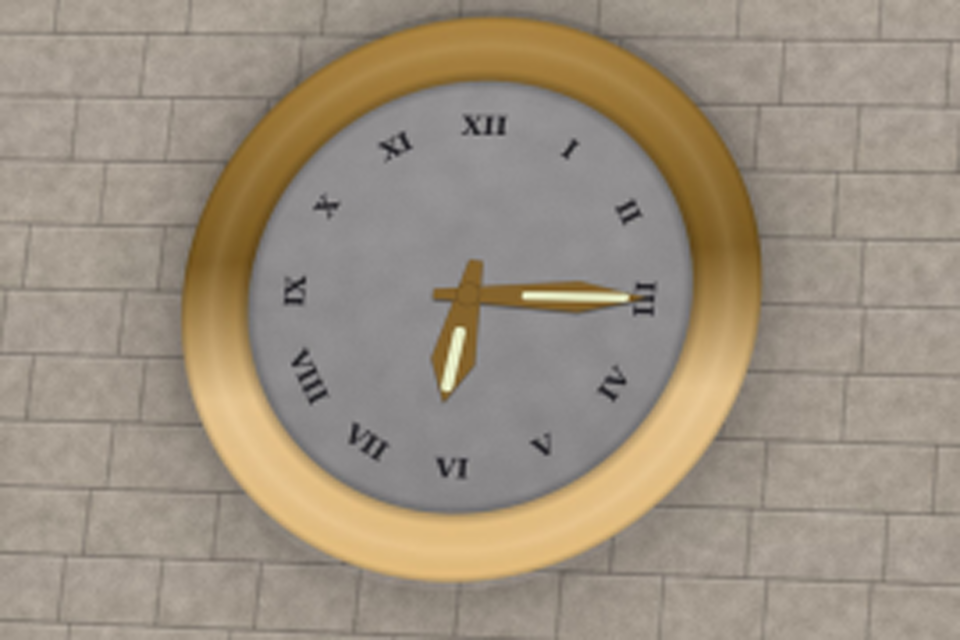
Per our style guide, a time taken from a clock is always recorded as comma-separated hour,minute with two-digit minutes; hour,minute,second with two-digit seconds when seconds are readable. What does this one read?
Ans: 6,15
